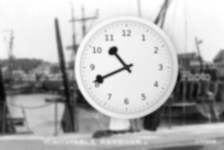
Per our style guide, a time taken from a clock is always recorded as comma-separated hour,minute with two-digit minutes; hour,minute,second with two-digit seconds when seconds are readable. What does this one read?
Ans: 10,41
